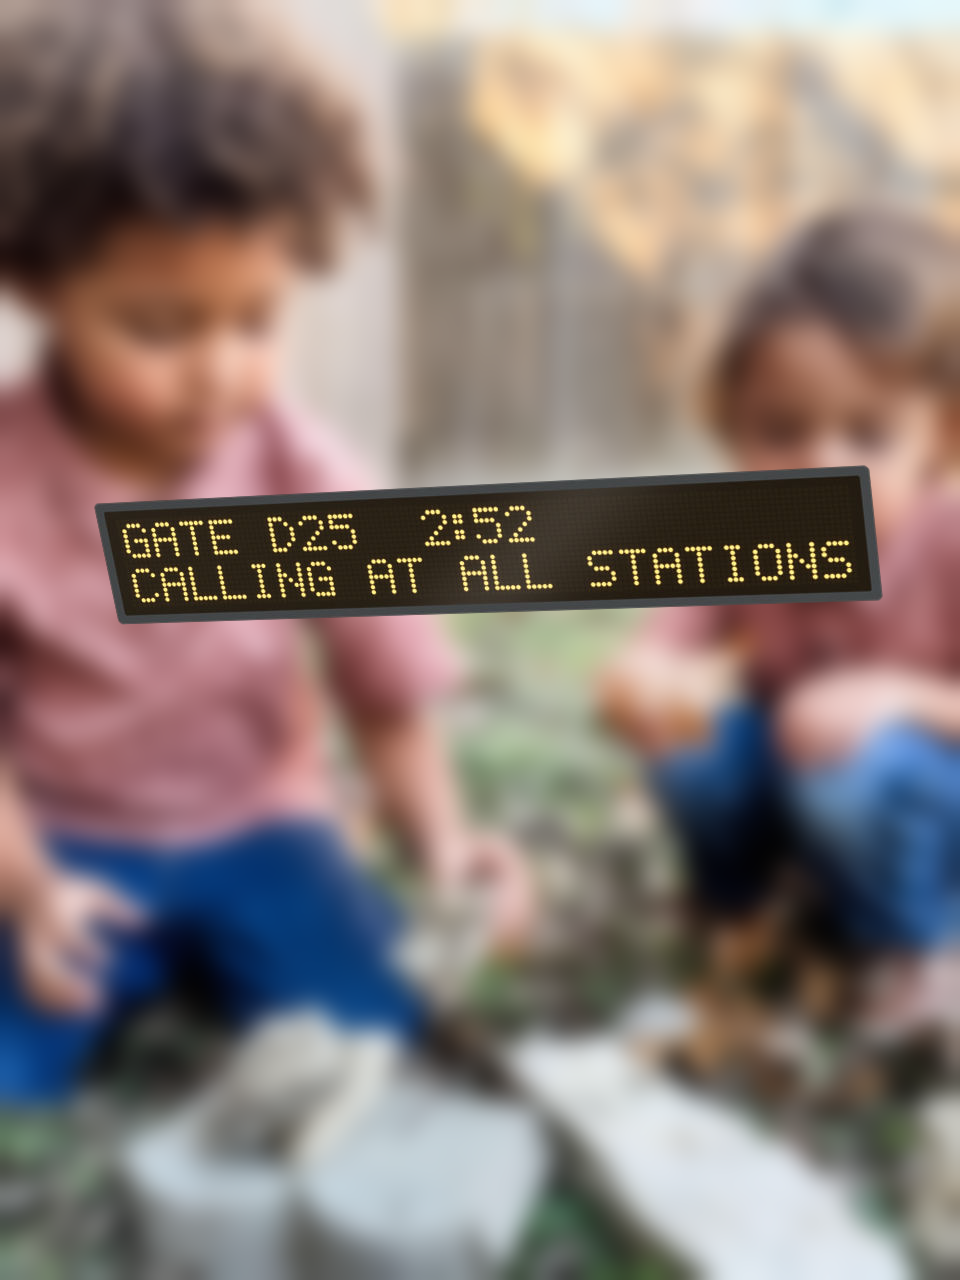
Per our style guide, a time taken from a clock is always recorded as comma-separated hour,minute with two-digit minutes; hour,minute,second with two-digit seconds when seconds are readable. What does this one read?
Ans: 2,52
